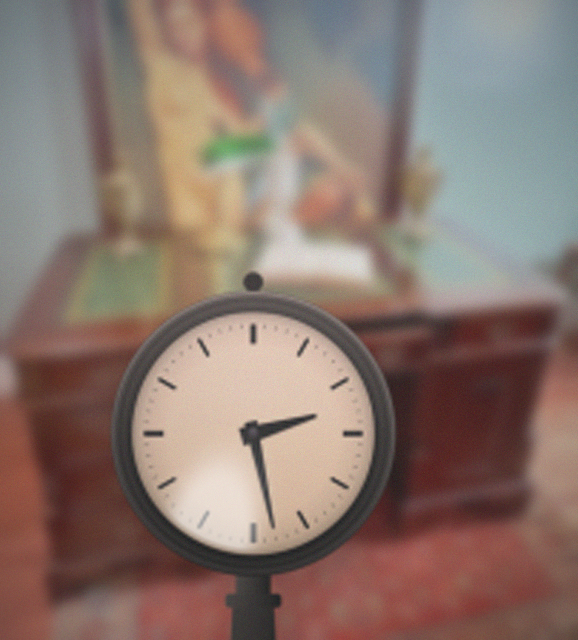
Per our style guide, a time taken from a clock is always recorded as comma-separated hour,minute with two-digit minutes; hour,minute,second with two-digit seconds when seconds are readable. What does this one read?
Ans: 2,28
